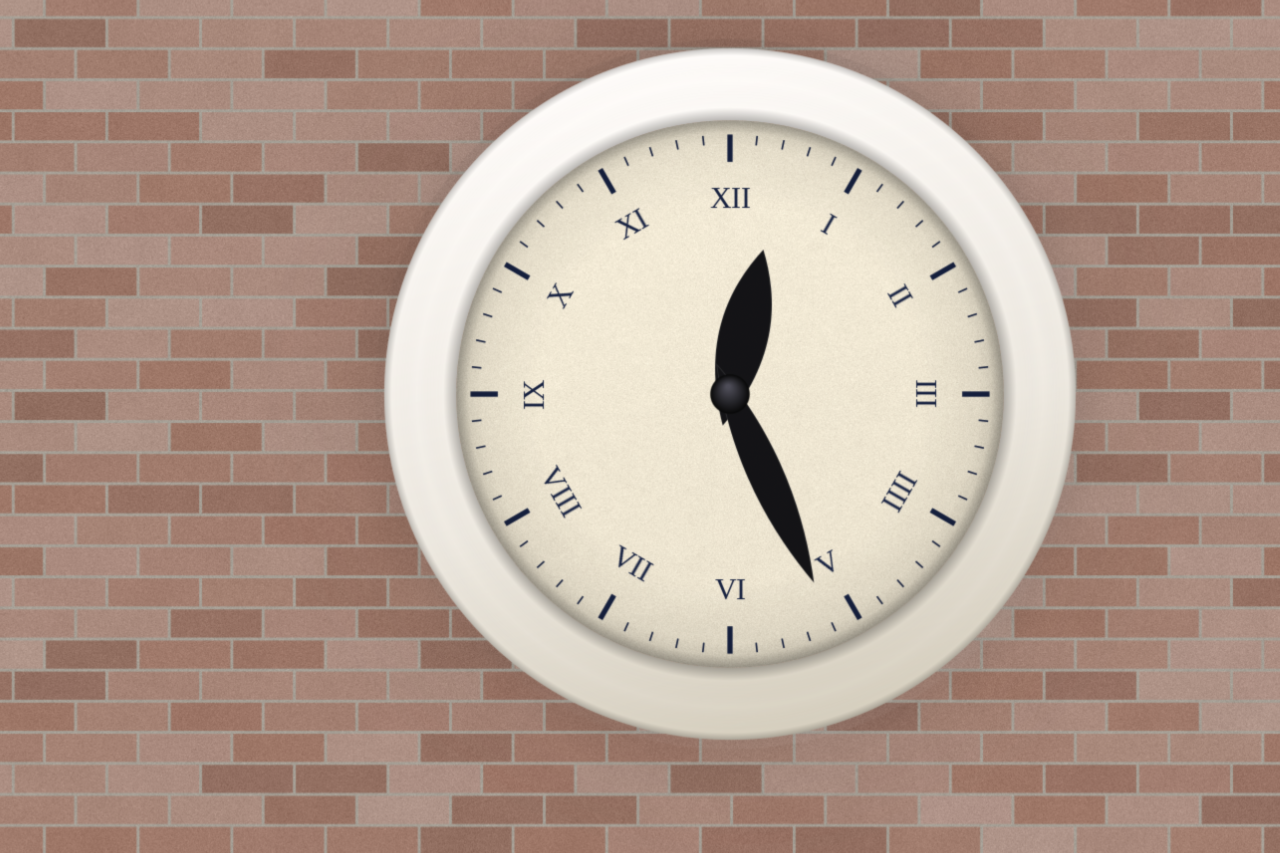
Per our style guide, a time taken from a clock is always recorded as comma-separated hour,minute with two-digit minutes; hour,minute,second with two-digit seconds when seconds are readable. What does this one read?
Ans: 12,26
